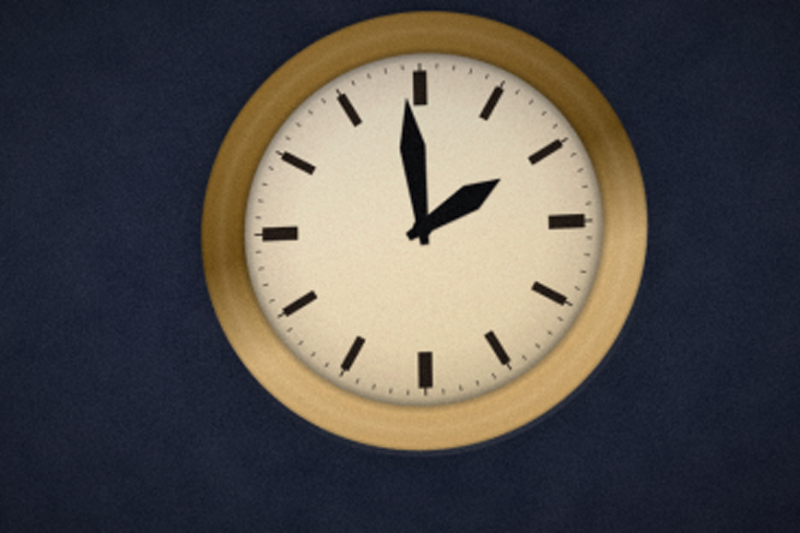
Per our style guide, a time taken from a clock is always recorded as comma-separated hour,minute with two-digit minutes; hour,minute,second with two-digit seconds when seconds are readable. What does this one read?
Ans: 1,59
